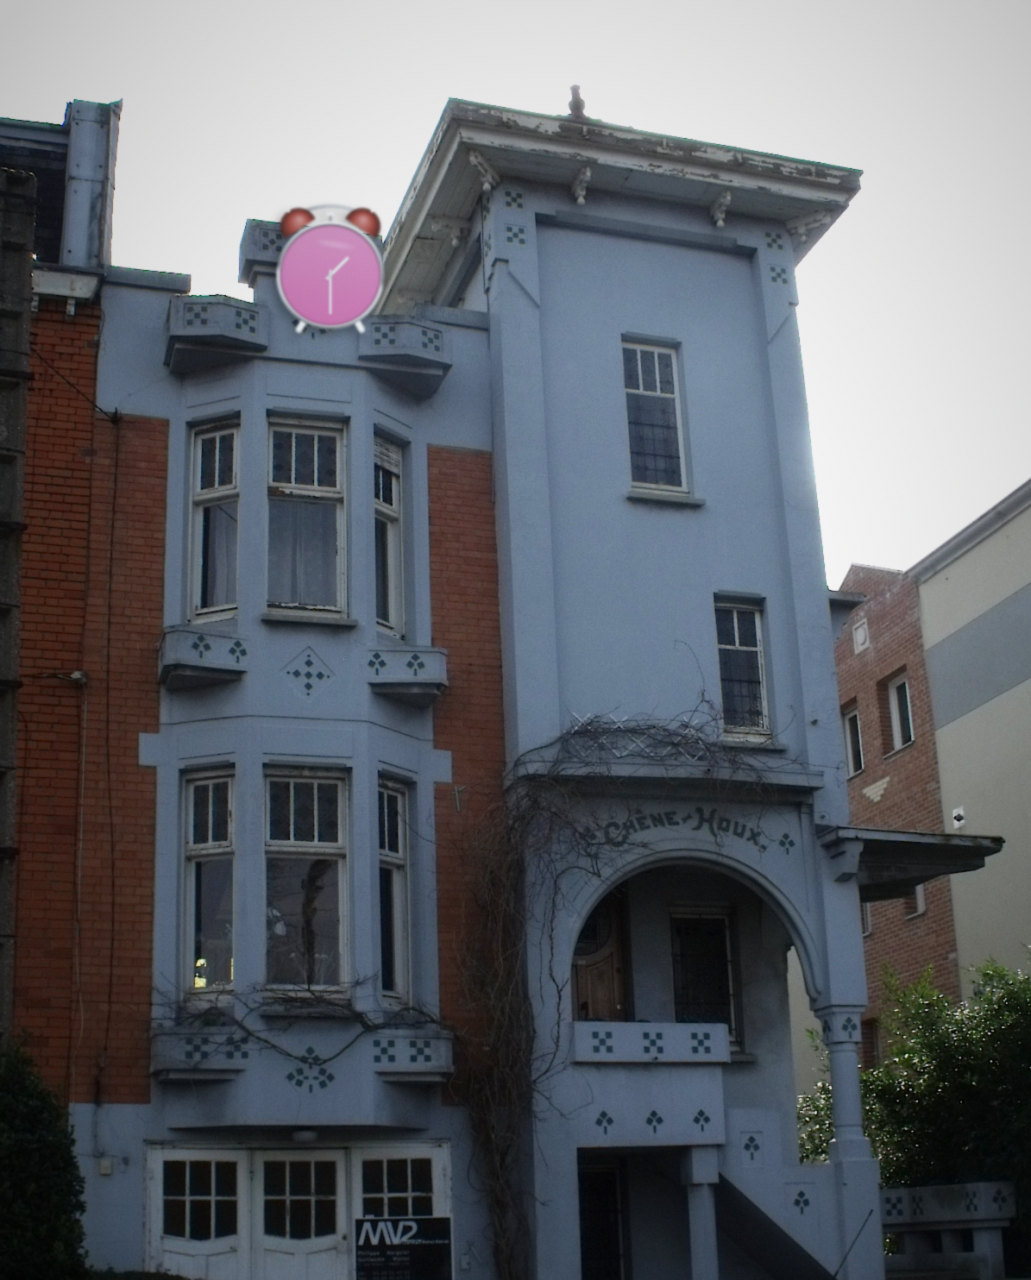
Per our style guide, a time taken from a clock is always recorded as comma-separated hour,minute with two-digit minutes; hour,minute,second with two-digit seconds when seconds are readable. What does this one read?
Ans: 1,30
